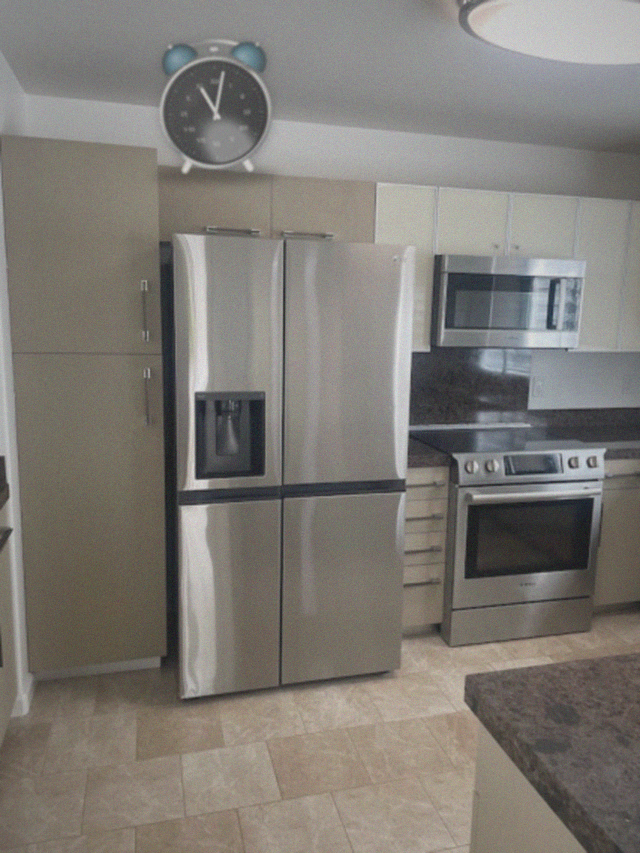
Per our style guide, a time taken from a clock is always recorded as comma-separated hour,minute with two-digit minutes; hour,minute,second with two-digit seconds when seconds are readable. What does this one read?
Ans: 11,02
